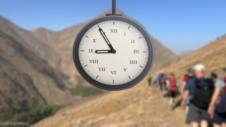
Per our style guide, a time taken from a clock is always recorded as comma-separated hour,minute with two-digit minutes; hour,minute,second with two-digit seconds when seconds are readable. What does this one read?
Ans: 8,55
